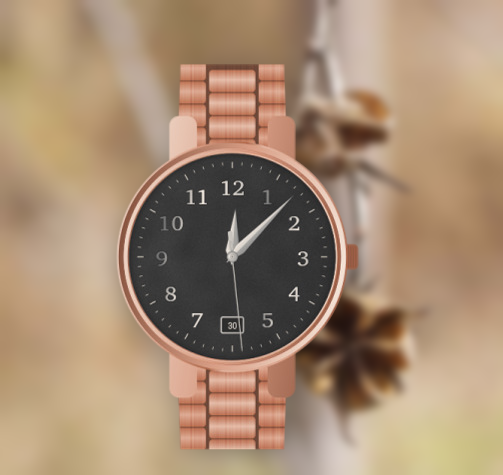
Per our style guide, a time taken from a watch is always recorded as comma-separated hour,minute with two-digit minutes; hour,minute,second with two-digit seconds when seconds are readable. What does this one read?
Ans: 12,07,29
